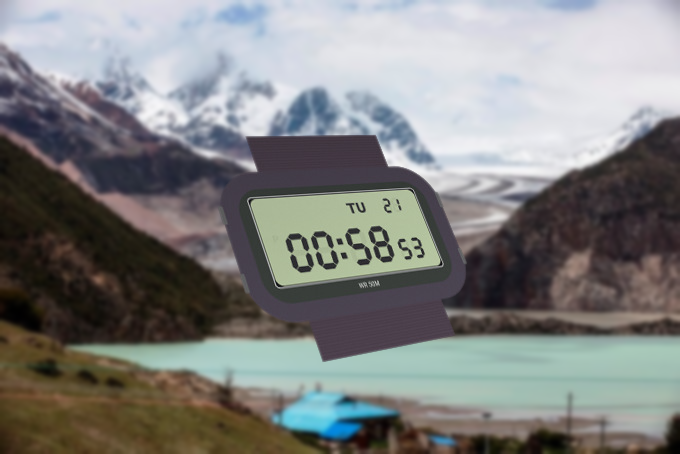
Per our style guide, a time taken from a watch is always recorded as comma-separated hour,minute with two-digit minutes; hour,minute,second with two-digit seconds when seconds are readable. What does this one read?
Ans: 0,58,53
